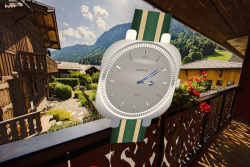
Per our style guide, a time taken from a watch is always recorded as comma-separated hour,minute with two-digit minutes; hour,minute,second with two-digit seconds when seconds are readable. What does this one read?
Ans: 3,09
